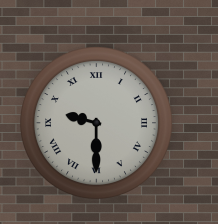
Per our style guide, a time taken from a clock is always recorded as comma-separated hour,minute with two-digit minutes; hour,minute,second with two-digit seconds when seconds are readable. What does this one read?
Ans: 9,30
